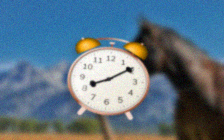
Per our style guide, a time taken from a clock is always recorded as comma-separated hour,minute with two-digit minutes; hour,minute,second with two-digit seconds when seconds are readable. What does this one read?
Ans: 8,09
